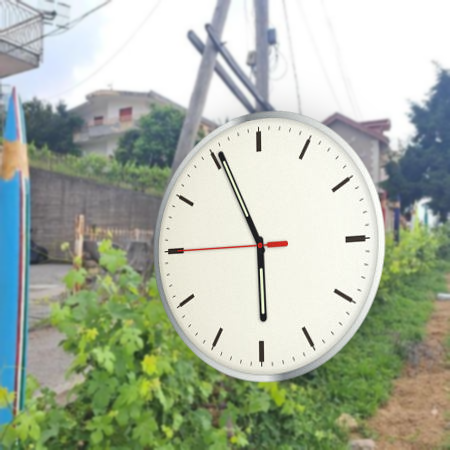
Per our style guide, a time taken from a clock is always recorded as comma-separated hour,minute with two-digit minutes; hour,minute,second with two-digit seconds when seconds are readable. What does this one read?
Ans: 5,55,45
